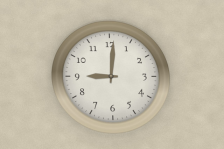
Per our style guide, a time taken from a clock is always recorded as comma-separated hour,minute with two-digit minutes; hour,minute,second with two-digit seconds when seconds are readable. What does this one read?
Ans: 9,01
